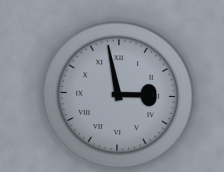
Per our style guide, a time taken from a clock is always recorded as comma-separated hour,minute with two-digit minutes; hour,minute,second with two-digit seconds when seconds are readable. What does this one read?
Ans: 2,58
